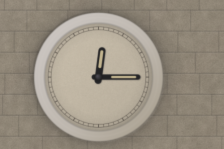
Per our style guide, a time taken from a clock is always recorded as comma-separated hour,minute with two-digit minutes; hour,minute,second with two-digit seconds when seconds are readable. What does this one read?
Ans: 12,15
